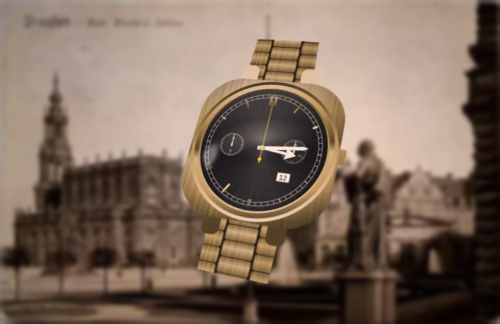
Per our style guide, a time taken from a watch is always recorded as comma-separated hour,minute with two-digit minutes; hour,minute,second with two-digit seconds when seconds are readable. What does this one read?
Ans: 3,14
